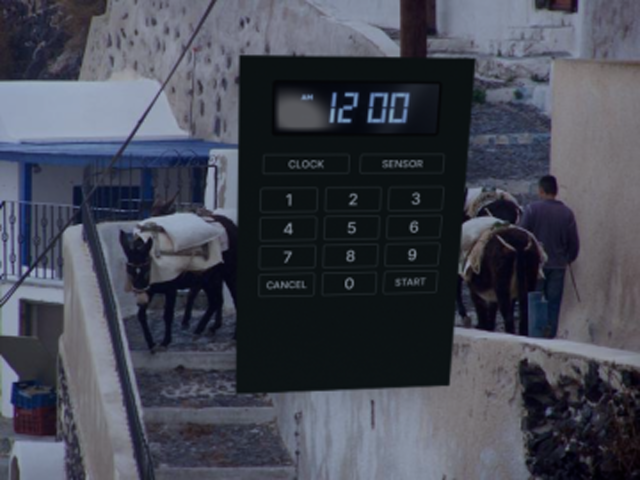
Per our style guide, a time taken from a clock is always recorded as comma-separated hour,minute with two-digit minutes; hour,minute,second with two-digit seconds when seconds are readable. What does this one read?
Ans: 12,00
